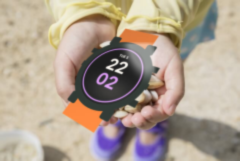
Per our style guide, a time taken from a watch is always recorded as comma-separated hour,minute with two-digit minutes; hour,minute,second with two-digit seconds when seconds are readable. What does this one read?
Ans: 22,02
